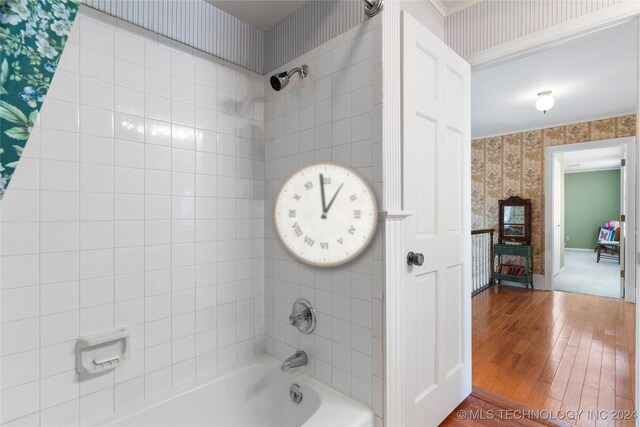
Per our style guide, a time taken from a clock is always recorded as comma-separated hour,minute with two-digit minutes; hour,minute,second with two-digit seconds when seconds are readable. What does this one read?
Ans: 12,59
